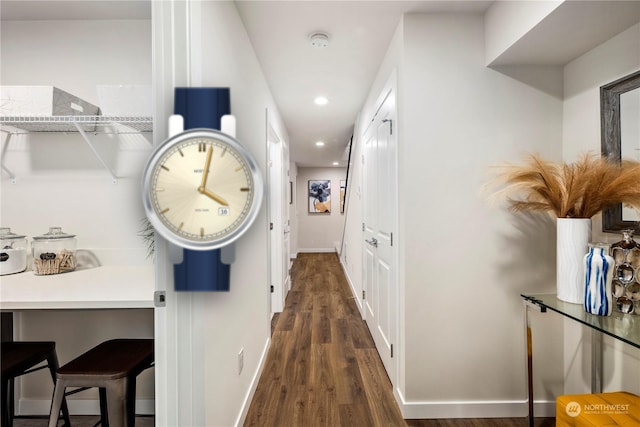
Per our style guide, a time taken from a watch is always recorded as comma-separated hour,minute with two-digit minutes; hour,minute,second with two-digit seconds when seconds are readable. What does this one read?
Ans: 4,02
